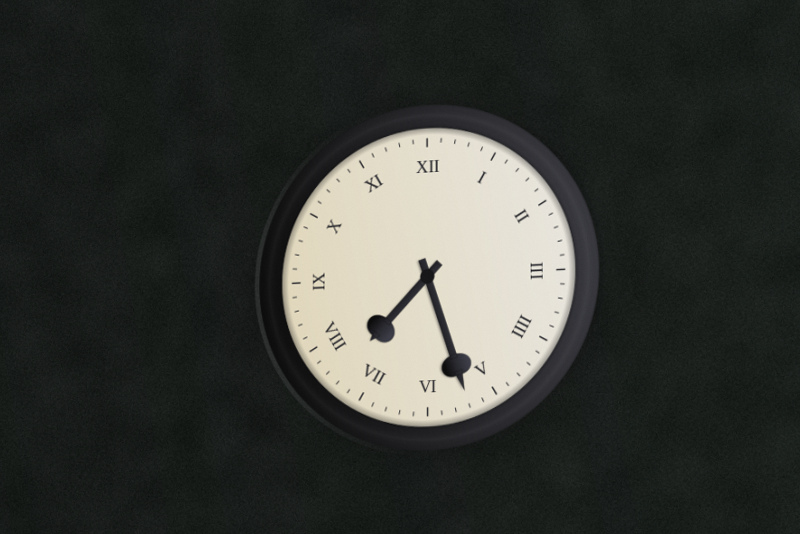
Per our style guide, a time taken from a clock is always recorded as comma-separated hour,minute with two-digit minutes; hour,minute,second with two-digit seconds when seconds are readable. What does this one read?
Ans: 7,27
